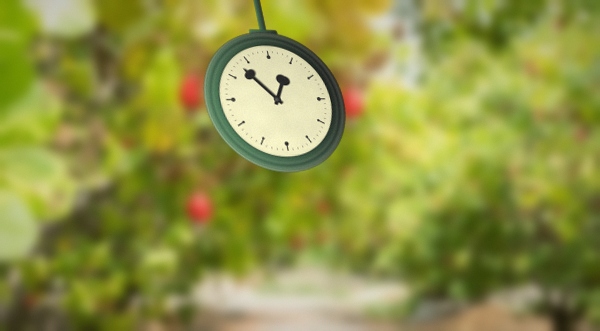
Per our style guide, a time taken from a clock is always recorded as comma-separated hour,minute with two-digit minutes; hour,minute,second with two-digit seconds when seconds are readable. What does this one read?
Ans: 12,53
